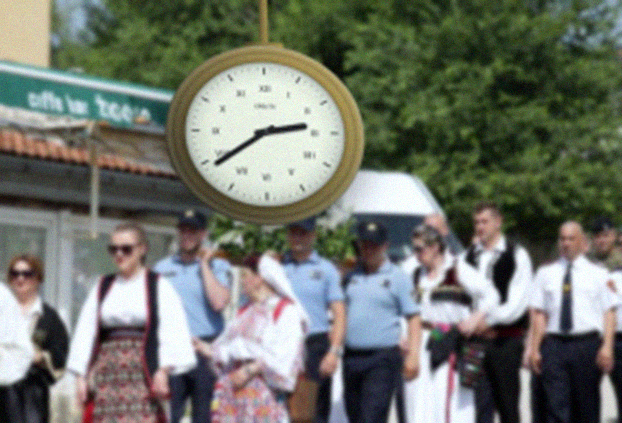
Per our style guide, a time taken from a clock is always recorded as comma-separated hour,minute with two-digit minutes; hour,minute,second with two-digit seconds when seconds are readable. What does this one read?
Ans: 2,39
